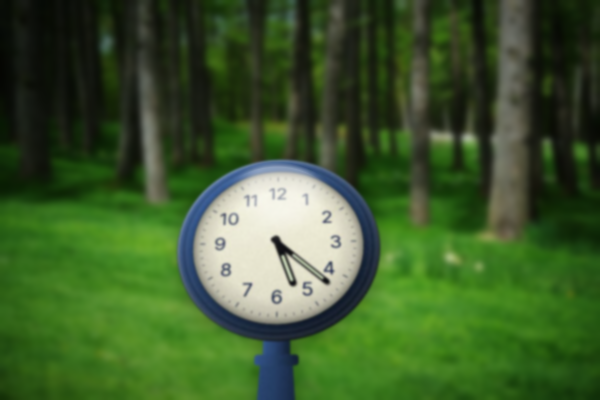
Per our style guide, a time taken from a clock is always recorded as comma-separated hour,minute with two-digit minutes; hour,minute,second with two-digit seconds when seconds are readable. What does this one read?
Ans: 5,22
